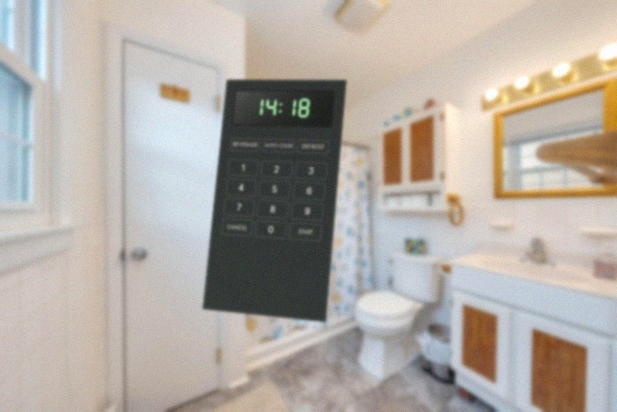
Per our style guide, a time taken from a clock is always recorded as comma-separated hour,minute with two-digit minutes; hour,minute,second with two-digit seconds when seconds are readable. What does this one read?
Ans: 14,18
